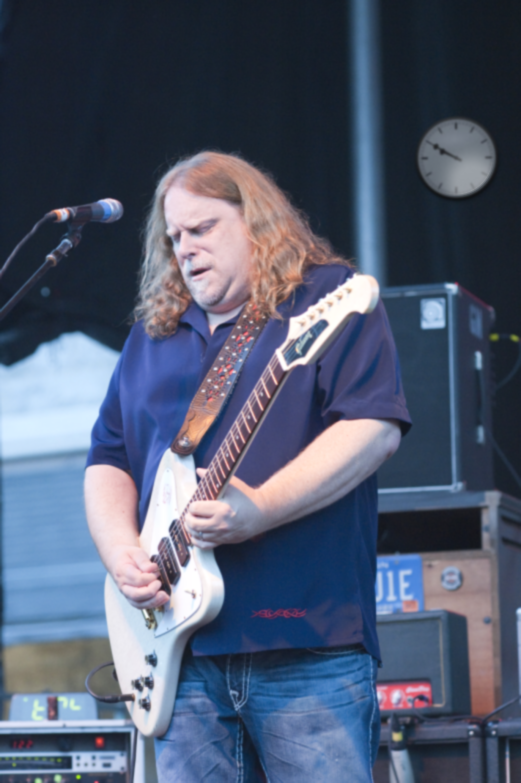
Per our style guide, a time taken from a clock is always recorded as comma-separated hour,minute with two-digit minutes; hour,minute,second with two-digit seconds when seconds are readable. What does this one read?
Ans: 9,50
